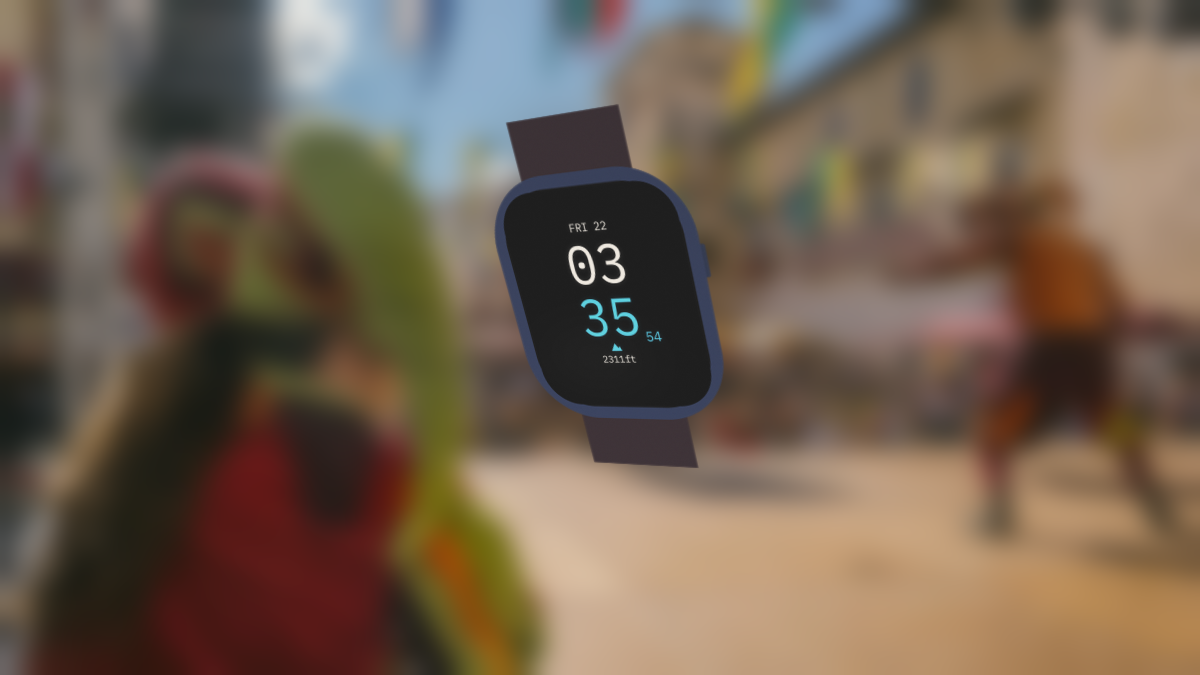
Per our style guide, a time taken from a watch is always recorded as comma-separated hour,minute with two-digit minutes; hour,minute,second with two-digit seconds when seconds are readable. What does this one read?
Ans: 3,35,54
